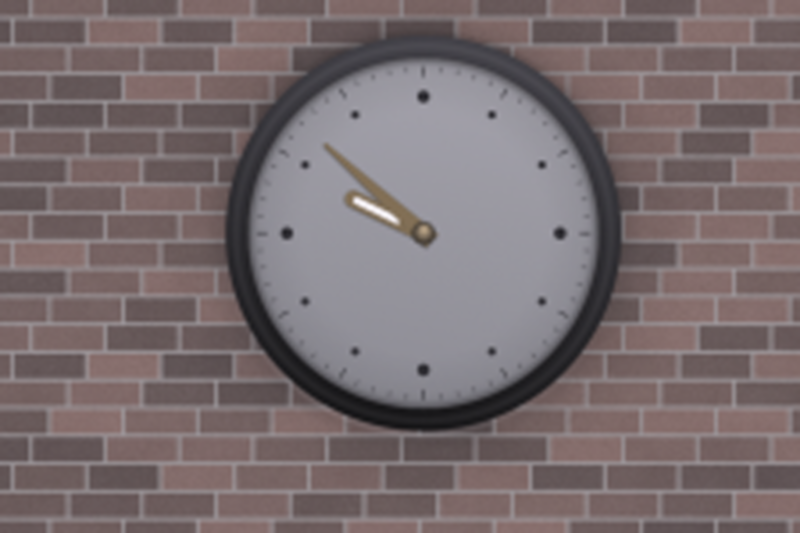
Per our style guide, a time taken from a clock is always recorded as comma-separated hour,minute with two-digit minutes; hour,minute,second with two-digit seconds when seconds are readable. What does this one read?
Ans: 9,52
